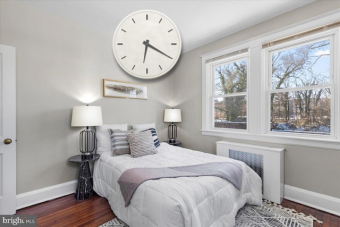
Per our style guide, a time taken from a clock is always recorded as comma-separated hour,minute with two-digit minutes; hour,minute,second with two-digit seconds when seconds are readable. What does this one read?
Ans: 6,20
